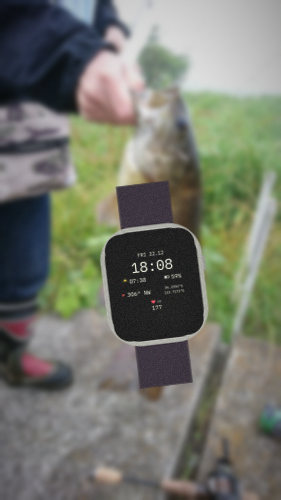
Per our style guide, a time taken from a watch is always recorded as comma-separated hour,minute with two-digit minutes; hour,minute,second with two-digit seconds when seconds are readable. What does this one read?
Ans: 18,08
